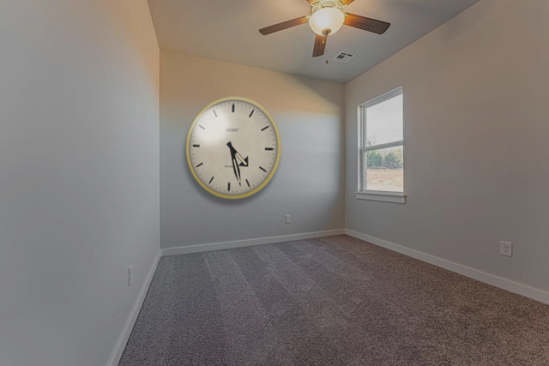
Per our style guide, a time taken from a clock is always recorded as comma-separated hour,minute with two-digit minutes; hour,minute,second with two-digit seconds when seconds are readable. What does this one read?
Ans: 4,27
